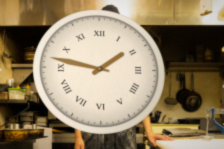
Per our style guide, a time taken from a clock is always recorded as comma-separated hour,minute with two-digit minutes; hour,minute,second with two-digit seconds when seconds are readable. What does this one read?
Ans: 1,47
